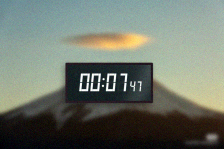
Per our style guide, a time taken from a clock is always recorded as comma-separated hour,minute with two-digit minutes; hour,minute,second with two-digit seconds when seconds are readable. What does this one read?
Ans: 0,07,47
